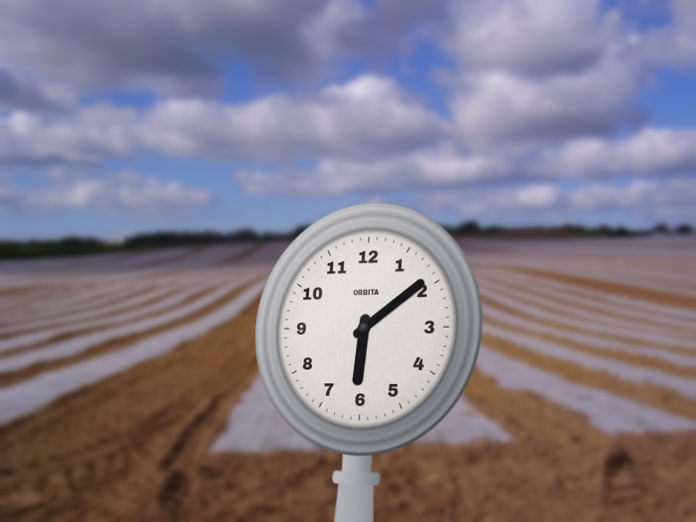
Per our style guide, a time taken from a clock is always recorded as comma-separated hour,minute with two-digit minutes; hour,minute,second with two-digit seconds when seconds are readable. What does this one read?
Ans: 6,09
